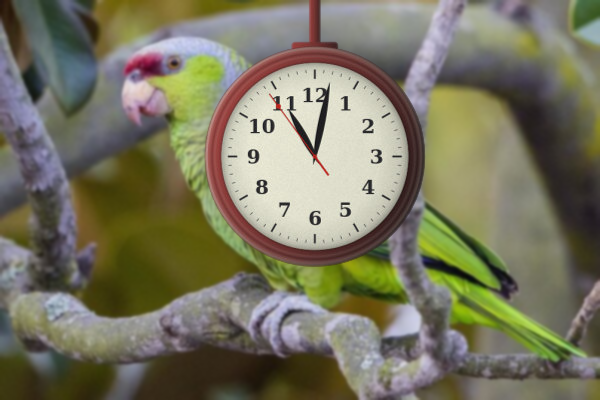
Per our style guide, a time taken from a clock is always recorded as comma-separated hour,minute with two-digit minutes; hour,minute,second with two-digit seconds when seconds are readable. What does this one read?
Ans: 11,01,54
